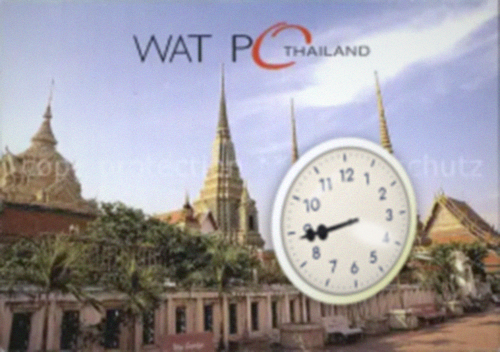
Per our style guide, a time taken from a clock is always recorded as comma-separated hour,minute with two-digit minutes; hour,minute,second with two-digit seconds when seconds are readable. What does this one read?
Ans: 8,44
